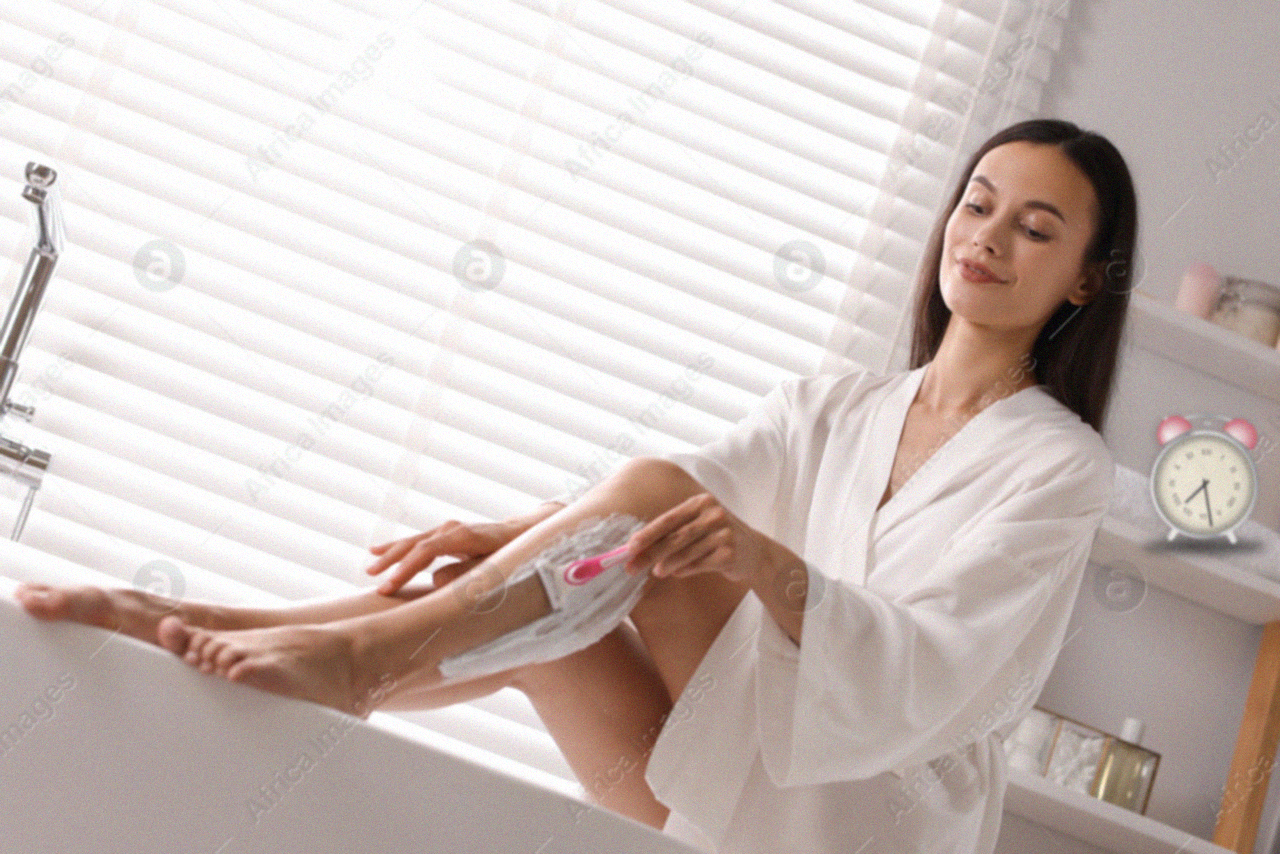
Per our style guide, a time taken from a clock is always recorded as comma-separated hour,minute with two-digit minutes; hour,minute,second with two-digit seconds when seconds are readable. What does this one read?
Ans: 7,28
